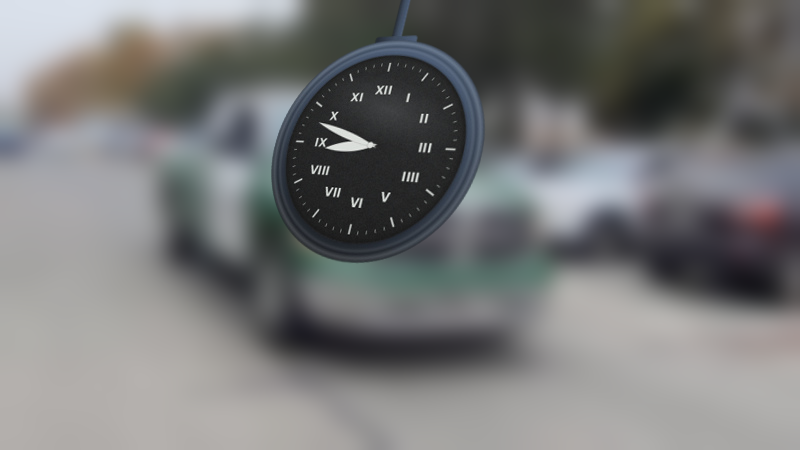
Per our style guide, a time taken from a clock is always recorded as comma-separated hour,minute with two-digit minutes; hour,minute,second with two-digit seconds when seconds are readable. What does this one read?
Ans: 8,48
